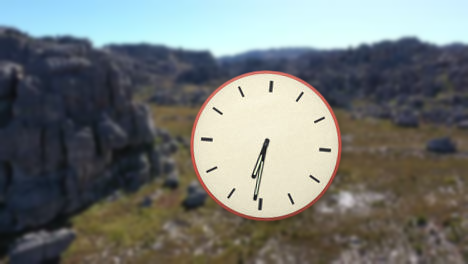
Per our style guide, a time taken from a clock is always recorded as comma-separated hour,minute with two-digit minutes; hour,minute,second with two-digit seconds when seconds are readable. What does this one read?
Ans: 6,31
